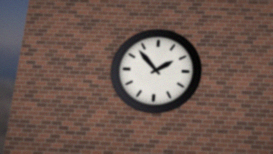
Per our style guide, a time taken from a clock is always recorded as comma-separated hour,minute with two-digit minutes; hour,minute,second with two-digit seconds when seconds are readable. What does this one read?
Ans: 1,53
